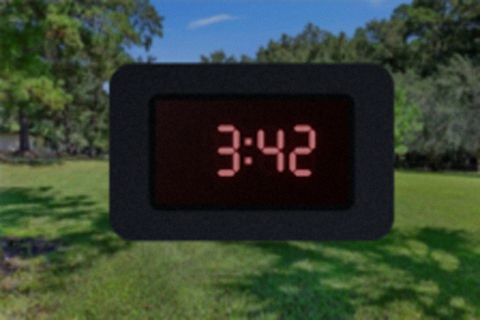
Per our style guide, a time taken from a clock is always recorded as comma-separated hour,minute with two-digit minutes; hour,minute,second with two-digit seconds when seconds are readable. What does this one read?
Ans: 3,42
